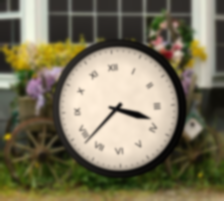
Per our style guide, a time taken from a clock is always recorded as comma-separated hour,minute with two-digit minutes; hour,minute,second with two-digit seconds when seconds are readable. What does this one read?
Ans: 3,38
